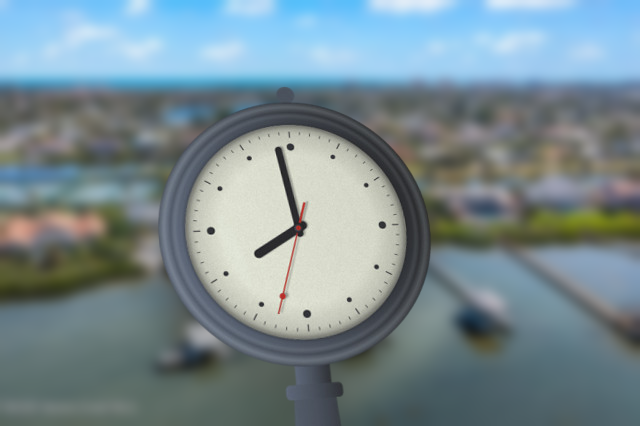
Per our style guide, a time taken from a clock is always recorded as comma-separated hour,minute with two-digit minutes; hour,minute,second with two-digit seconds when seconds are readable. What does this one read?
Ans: 7,58,33
